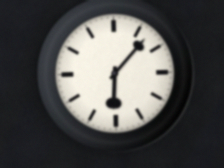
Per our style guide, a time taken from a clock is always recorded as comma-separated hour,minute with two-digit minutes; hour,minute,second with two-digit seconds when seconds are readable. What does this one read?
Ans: 6,07
